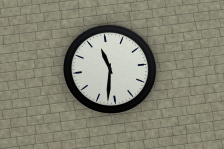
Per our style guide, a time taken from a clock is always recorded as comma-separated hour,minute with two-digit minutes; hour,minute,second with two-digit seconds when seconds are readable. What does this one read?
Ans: 11,32
